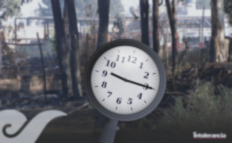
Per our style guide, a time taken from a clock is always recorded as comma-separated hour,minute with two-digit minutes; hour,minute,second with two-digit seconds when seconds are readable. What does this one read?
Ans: 9,15
